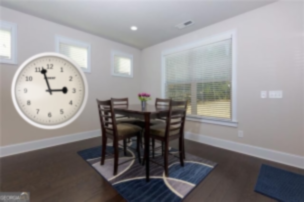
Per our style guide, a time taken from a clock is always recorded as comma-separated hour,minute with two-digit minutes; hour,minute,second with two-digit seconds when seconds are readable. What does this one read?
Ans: 2,57
